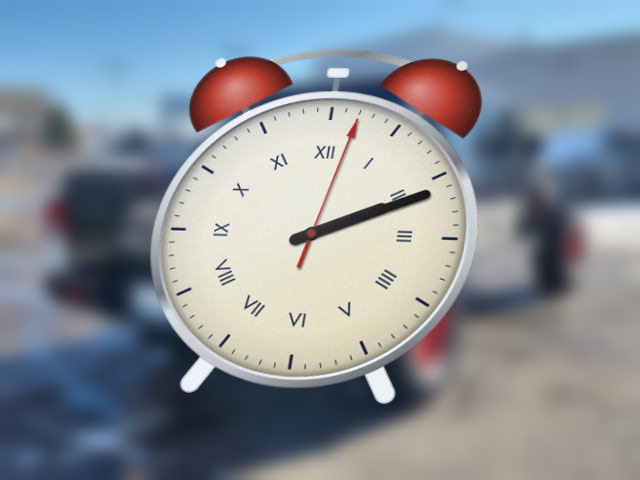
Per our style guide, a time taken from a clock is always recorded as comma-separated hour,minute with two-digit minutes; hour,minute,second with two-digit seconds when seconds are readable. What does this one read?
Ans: 2,11,02
